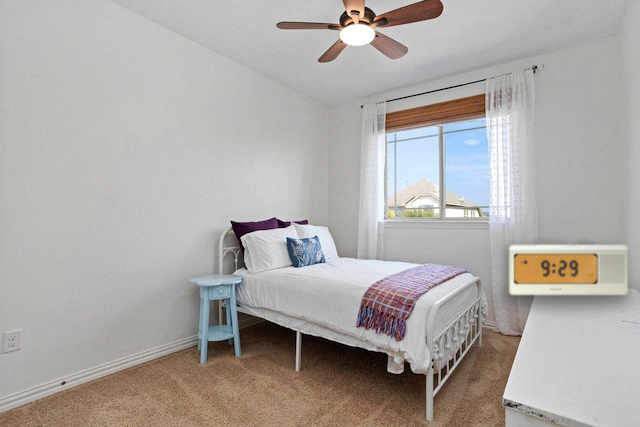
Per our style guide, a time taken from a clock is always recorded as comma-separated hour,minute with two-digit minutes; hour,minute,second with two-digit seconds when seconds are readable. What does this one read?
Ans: 9,29
